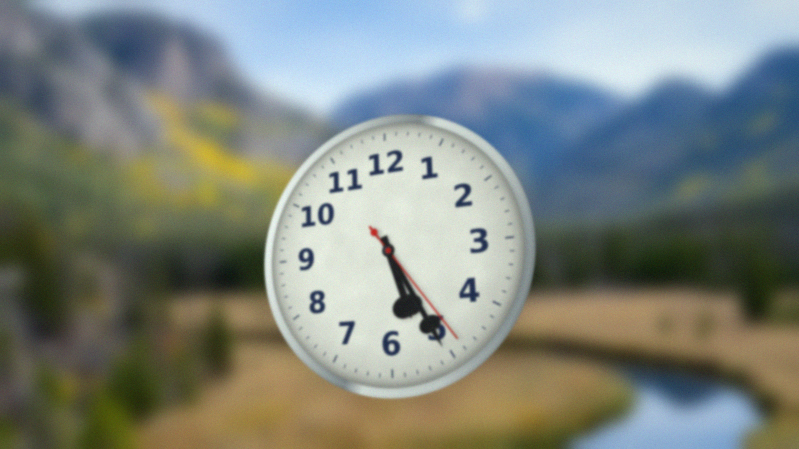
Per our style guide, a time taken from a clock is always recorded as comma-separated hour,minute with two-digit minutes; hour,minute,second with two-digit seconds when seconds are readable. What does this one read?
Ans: 5,25,24
